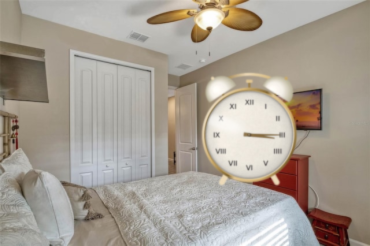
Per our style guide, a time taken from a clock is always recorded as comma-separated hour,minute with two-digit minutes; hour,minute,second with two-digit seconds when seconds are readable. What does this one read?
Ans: 3,15
